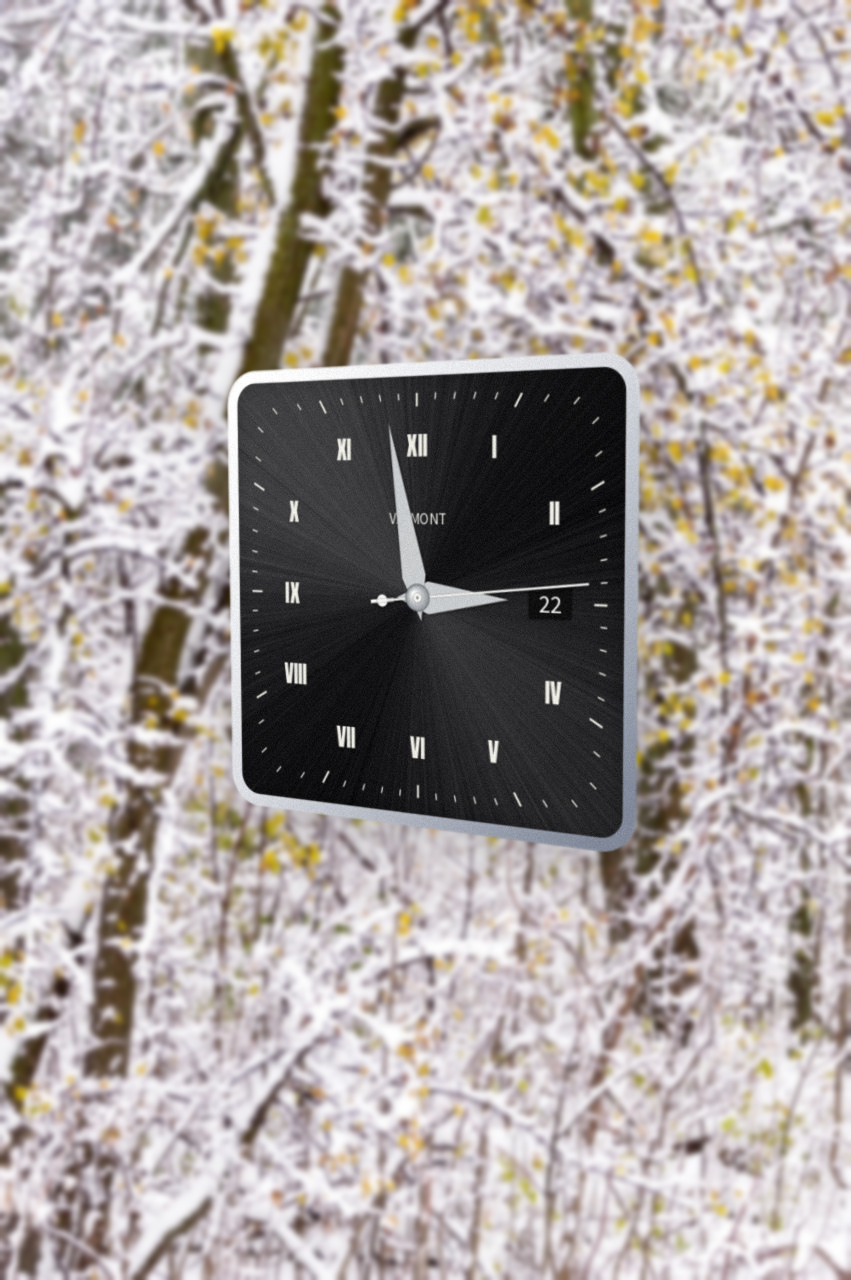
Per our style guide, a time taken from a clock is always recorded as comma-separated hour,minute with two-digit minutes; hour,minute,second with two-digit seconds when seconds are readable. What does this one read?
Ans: 2,58,14
